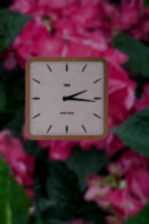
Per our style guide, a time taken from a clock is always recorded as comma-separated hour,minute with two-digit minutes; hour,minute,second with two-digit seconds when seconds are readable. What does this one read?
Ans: 2,16
